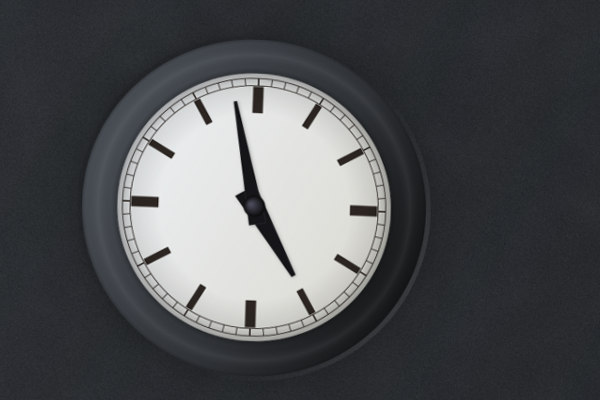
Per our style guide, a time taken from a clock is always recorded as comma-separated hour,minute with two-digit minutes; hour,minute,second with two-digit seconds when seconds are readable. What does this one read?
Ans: 4,58
